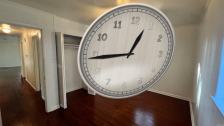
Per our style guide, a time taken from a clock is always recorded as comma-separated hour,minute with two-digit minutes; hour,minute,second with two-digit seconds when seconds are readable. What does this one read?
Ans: 12,44
